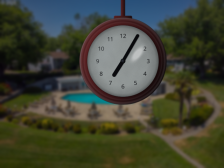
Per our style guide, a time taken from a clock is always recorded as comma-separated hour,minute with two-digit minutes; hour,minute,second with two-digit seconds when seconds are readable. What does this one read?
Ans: 7,05
